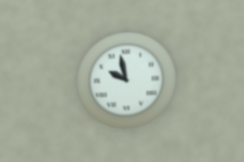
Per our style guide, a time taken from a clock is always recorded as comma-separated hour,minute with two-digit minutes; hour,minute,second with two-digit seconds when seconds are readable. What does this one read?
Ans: 9,58
